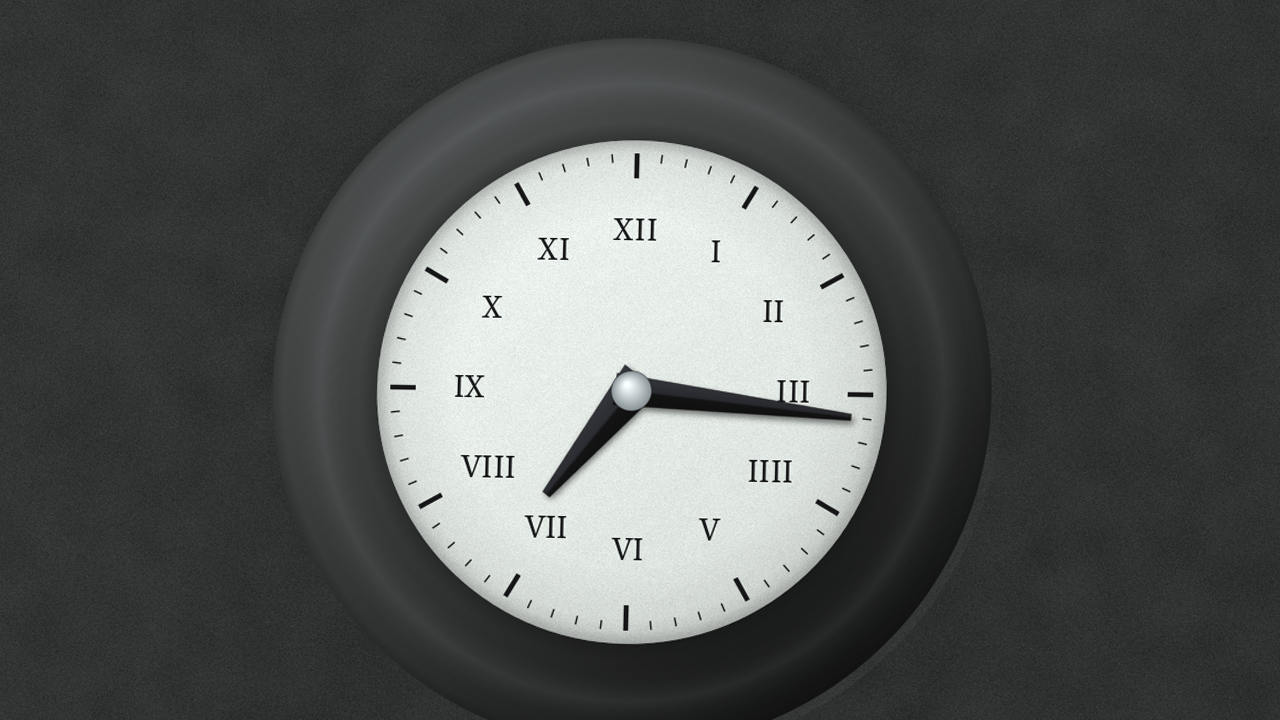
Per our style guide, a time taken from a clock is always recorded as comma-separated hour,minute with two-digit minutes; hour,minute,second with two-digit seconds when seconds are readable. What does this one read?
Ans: 7,16
